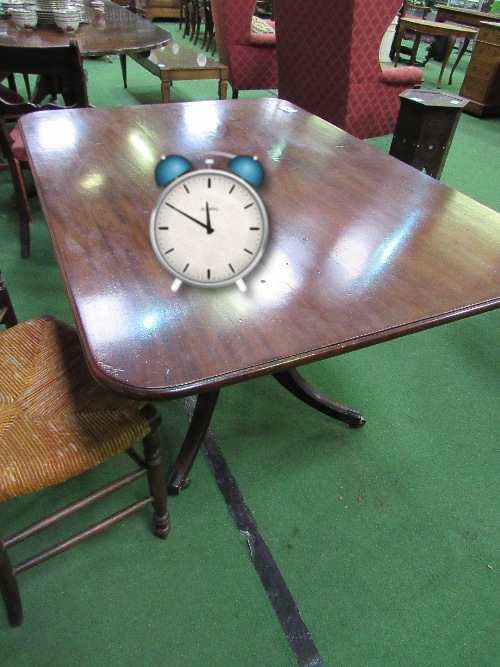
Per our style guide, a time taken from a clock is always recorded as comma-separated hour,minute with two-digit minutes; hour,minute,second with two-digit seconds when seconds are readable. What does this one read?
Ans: 11,50
